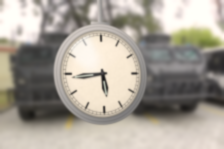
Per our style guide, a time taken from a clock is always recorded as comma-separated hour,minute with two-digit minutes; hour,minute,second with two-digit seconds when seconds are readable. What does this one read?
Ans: 5,44
